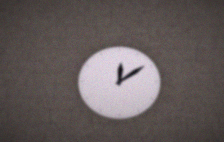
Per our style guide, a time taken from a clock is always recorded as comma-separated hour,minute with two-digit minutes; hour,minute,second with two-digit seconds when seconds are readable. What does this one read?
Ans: 12,09
